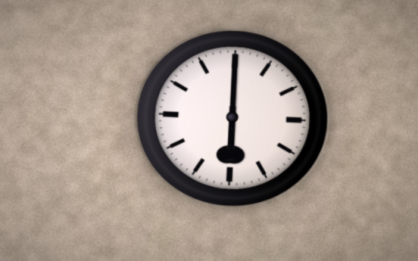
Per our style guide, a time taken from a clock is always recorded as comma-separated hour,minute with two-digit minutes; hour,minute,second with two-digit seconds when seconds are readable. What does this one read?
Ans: 6,00
